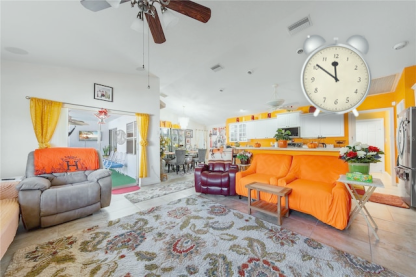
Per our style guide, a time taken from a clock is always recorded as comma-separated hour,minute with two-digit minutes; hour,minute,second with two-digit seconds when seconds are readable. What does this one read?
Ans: 11,51
